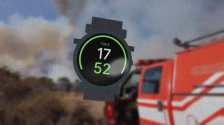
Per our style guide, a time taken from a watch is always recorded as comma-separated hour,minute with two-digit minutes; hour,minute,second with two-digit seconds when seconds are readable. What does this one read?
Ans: 17,52
